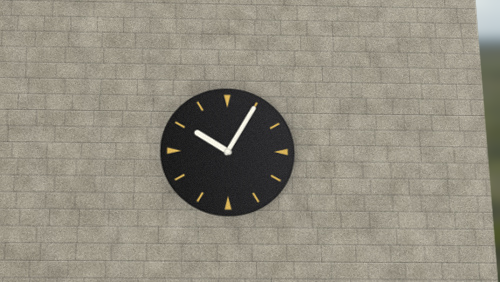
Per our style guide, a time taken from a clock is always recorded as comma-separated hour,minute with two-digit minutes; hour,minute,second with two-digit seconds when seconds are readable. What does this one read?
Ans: 10,05
